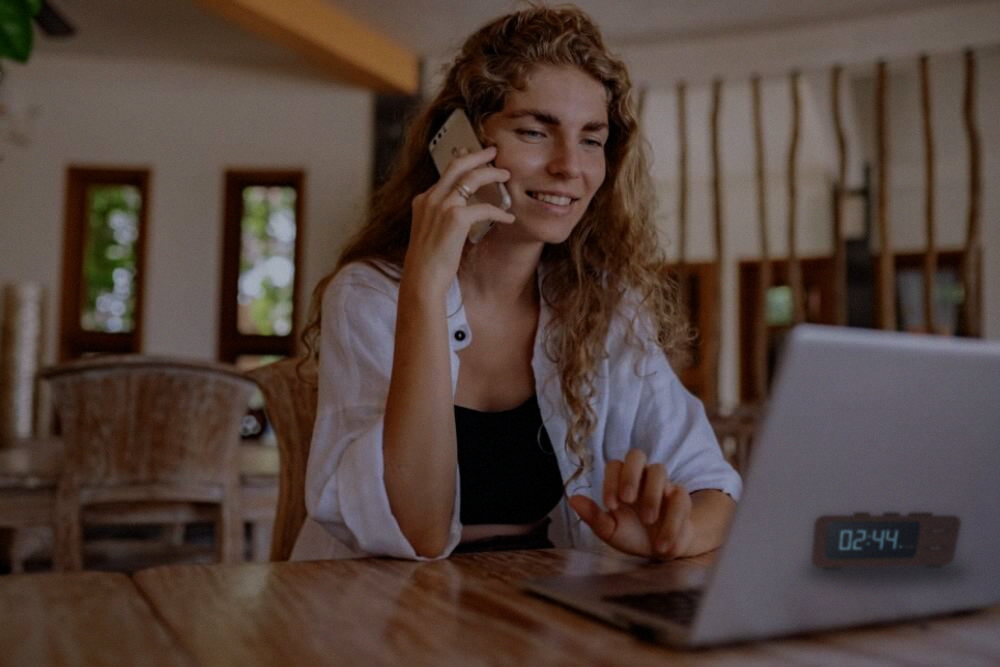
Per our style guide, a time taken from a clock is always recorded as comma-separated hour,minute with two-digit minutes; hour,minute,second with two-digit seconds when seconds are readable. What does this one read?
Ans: 2,44
